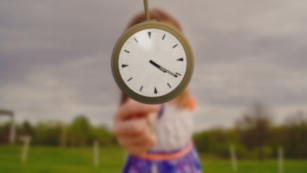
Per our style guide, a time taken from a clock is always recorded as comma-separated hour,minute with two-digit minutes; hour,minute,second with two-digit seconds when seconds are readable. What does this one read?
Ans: 4,21
